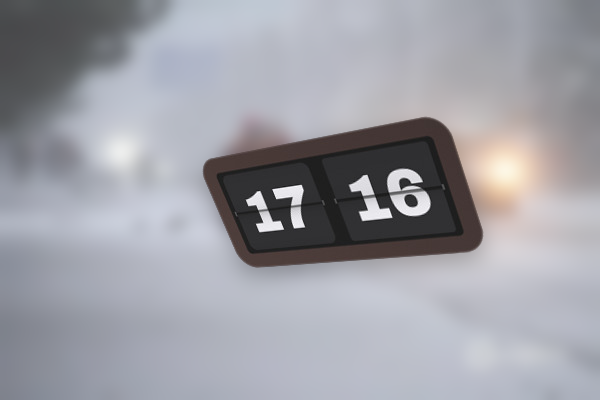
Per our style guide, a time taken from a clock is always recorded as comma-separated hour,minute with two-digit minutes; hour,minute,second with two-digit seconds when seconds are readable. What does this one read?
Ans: 17,16
